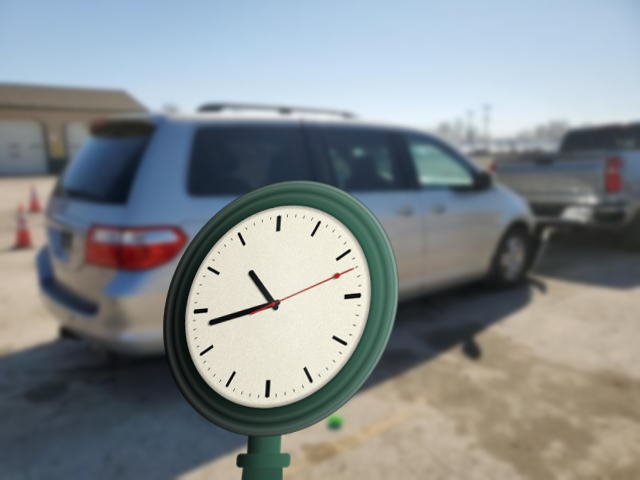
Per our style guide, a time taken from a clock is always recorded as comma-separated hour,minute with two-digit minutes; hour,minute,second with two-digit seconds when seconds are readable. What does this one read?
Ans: 10,43,12
